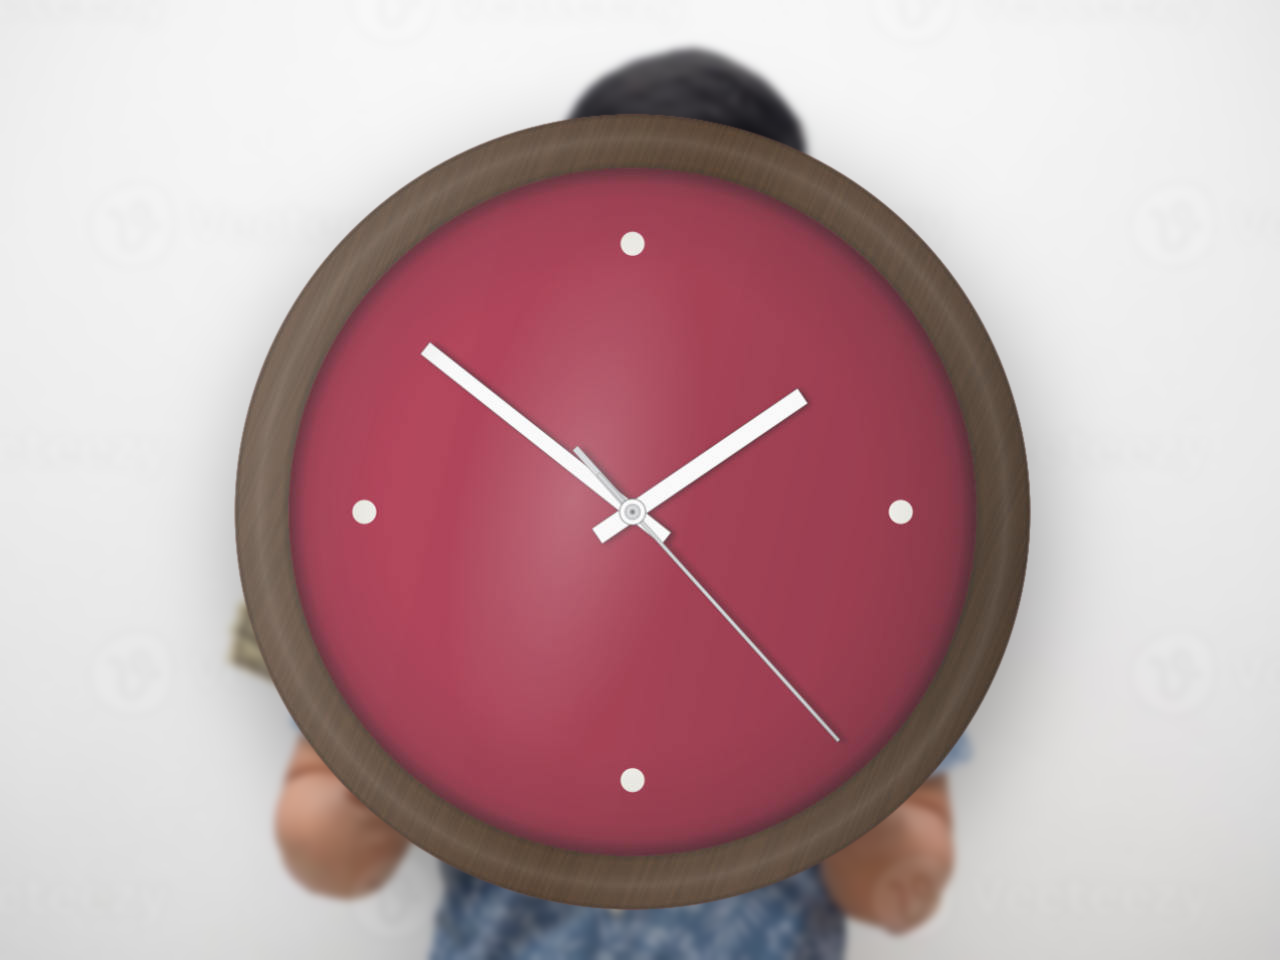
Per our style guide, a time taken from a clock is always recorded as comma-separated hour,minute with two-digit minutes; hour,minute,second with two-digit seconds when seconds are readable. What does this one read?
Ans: 1,51,23
